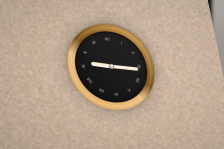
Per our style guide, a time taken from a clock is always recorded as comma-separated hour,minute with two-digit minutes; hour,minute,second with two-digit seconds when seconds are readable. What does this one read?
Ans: 9,16
